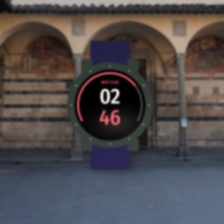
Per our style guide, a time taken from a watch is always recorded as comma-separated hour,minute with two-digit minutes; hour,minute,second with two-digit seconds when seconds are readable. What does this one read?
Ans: 2,46
